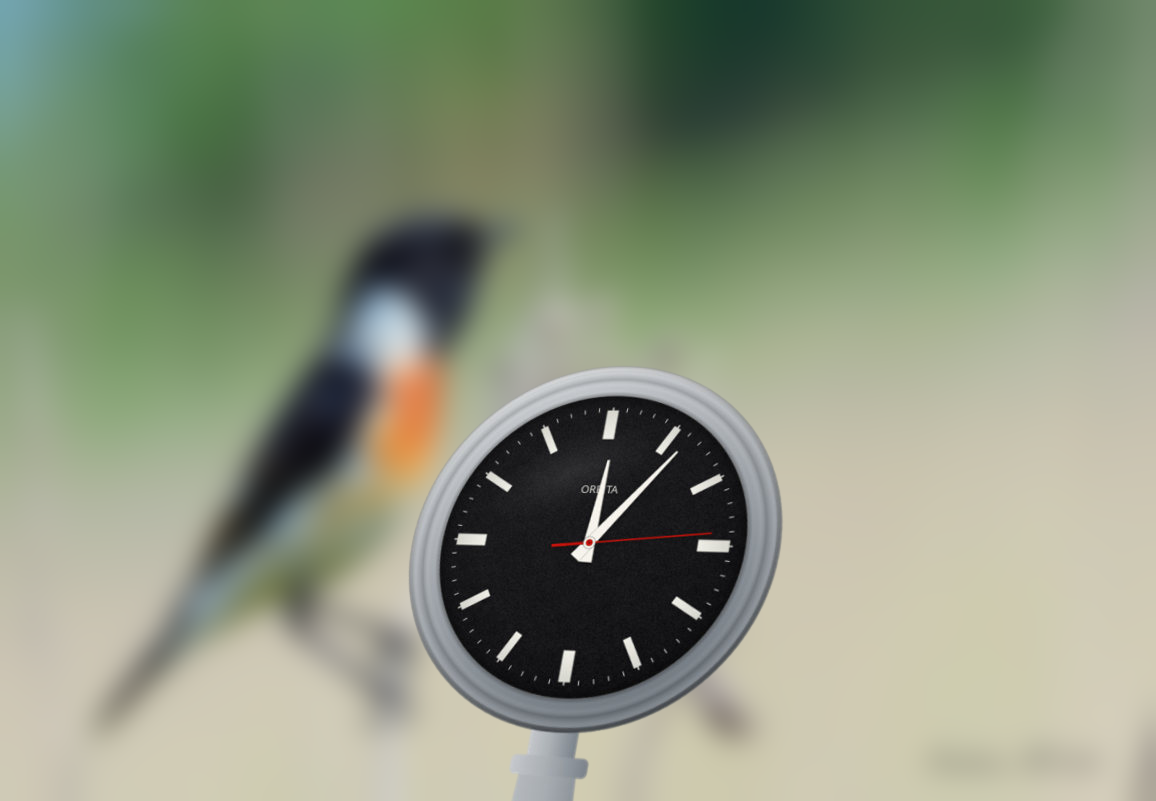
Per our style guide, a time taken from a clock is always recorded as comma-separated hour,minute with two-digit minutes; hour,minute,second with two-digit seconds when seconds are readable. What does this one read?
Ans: 12,06,14
